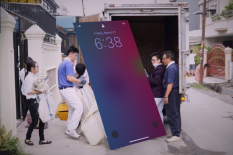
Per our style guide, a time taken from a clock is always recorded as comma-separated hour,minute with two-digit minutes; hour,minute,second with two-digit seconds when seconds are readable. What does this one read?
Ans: 6,38
